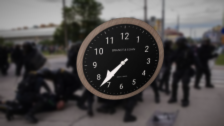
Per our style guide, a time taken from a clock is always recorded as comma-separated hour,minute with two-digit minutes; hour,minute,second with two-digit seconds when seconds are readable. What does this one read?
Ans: 7,37
